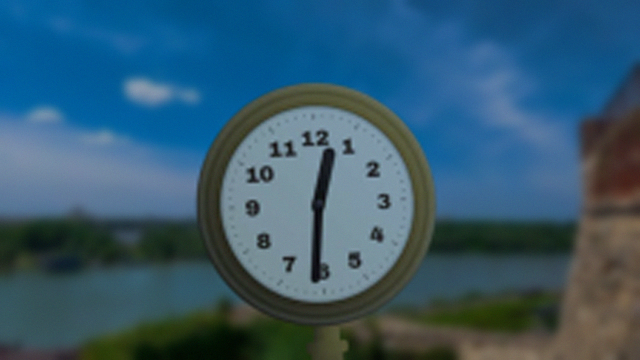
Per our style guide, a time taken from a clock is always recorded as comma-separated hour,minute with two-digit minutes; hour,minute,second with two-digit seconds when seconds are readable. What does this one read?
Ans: 12,31
